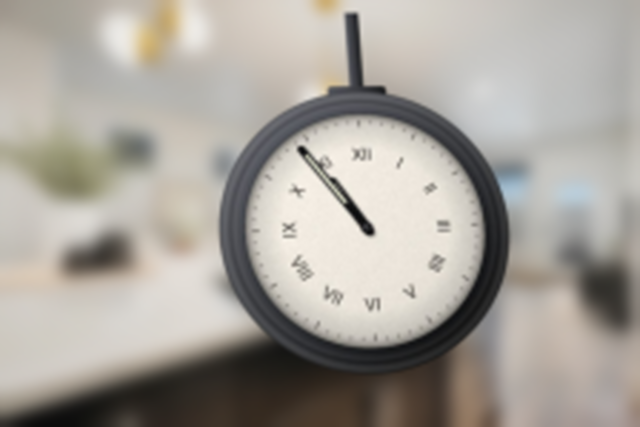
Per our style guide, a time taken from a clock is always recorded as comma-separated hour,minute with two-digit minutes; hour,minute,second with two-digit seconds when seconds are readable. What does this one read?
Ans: 10,54
